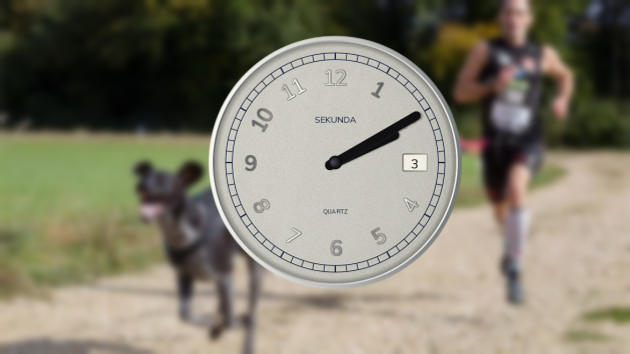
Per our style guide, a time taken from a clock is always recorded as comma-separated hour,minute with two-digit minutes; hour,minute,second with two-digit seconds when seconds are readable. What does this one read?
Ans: 2,10
